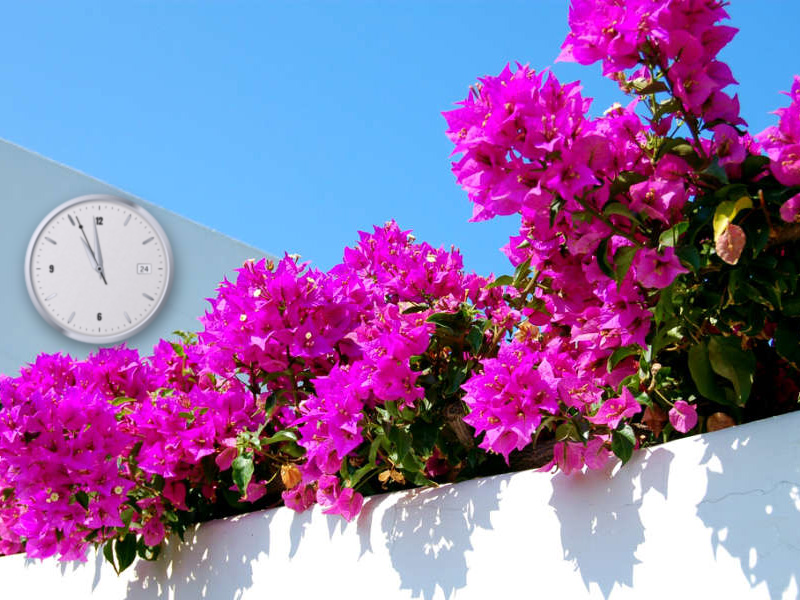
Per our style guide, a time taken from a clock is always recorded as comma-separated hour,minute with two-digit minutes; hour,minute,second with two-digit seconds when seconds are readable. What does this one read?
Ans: 10,58,56
